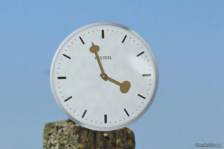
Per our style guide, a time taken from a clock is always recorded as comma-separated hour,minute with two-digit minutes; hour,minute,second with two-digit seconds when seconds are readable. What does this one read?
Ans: 3,57
